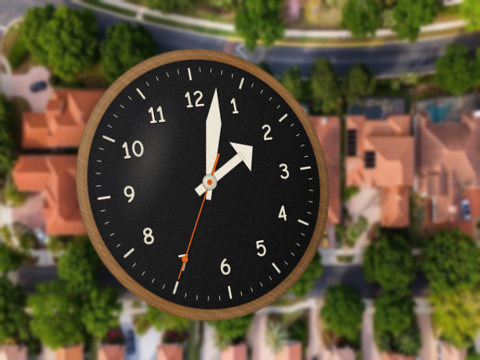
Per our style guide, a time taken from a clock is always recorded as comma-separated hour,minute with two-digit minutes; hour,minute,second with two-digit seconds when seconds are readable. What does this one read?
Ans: 2,02,35
